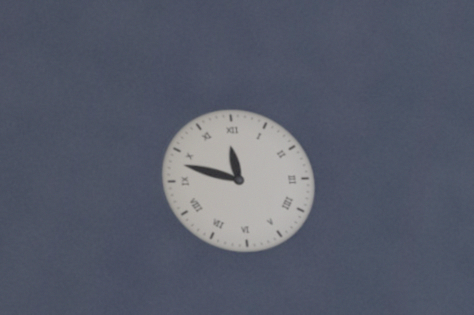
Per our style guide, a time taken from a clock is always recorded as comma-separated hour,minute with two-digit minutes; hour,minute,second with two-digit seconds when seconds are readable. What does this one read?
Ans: 11,48
